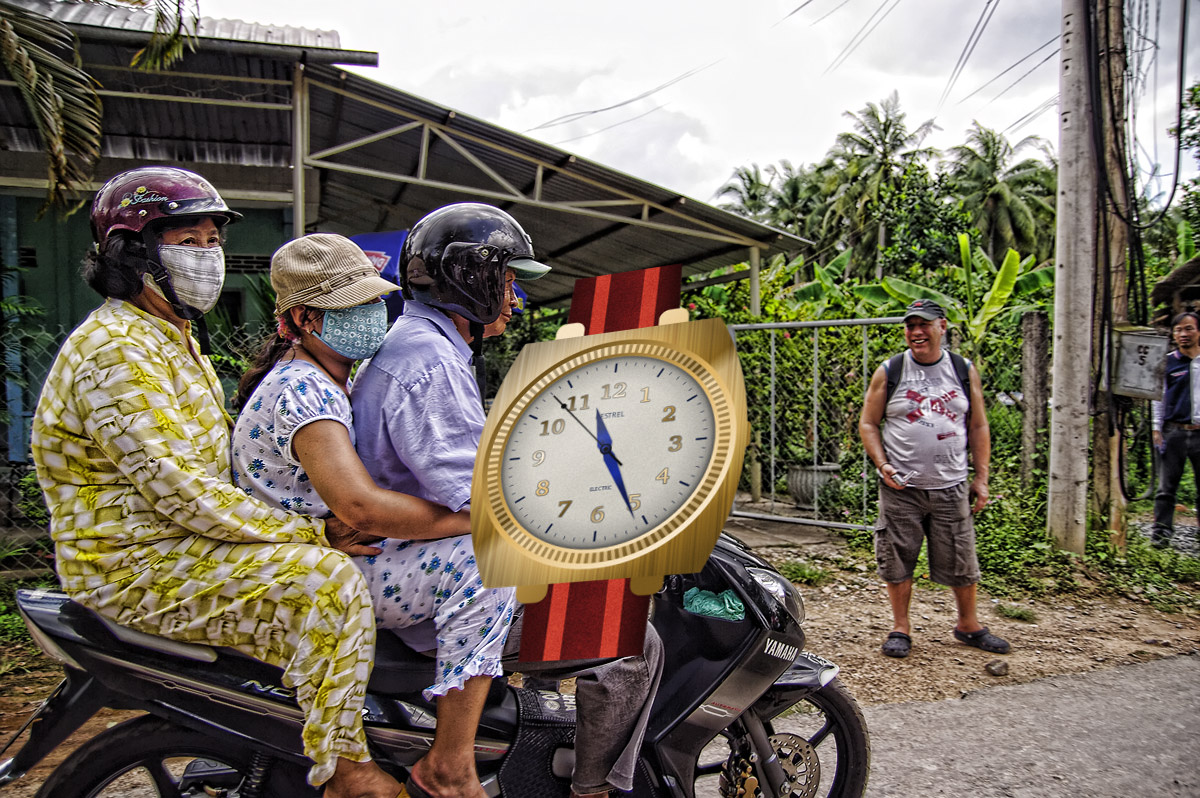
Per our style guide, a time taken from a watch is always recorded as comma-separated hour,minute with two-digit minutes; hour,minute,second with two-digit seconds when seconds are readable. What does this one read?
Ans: 11,25,53
